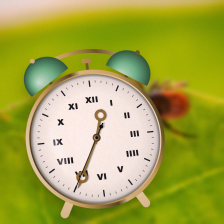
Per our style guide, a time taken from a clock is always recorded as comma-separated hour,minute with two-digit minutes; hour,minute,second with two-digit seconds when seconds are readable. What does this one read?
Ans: 12,34,35
